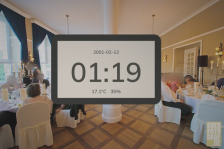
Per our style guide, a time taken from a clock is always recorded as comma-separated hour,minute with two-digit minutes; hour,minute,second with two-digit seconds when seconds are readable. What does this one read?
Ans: 1,19
